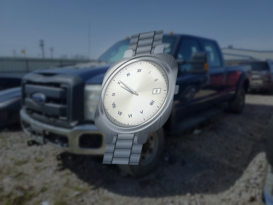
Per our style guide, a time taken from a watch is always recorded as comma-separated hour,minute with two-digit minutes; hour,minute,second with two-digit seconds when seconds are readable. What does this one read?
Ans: 9,51
